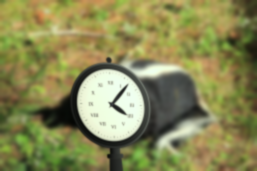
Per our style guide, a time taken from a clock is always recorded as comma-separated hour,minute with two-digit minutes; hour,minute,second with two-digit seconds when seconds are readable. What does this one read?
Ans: 4,07
